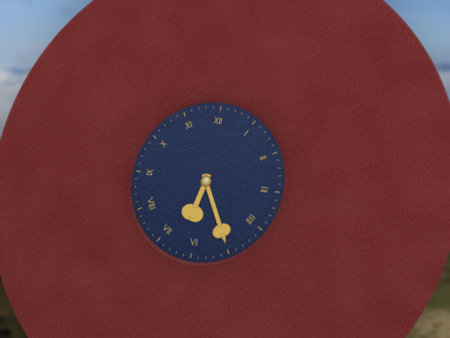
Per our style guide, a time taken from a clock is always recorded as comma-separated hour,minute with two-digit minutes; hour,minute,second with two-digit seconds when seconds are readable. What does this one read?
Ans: 6,25
